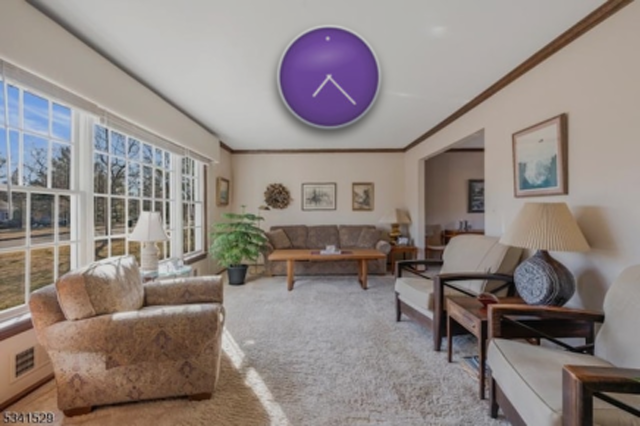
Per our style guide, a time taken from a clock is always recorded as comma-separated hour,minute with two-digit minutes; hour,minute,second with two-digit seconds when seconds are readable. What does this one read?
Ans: 7,23
